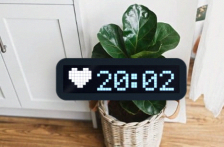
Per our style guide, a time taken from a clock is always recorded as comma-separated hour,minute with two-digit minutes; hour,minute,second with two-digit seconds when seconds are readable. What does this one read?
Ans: 20,02
